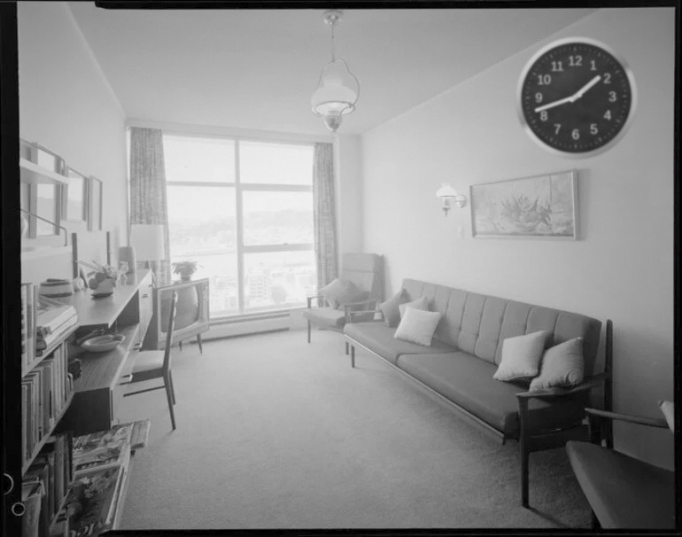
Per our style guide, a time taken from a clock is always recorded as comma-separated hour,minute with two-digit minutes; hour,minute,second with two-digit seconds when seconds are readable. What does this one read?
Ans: 1,42
